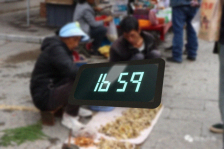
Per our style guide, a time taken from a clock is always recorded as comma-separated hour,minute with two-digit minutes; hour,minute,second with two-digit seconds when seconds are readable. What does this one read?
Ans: 16,59
